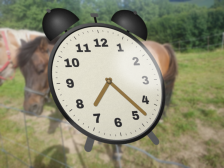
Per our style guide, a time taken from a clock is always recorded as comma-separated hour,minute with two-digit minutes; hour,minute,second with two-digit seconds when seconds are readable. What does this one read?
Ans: 7,23
